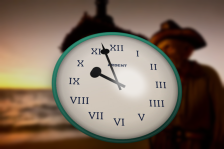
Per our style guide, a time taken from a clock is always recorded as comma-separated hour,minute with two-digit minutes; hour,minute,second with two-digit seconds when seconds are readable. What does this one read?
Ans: 9,57
